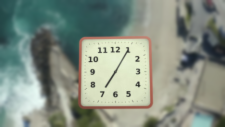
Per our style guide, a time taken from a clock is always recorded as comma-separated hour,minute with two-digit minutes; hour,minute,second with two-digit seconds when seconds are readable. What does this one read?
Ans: 7,05
